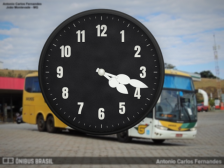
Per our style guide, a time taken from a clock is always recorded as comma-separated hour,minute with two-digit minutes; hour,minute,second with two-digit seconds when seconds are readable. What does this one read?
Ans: 4,18
